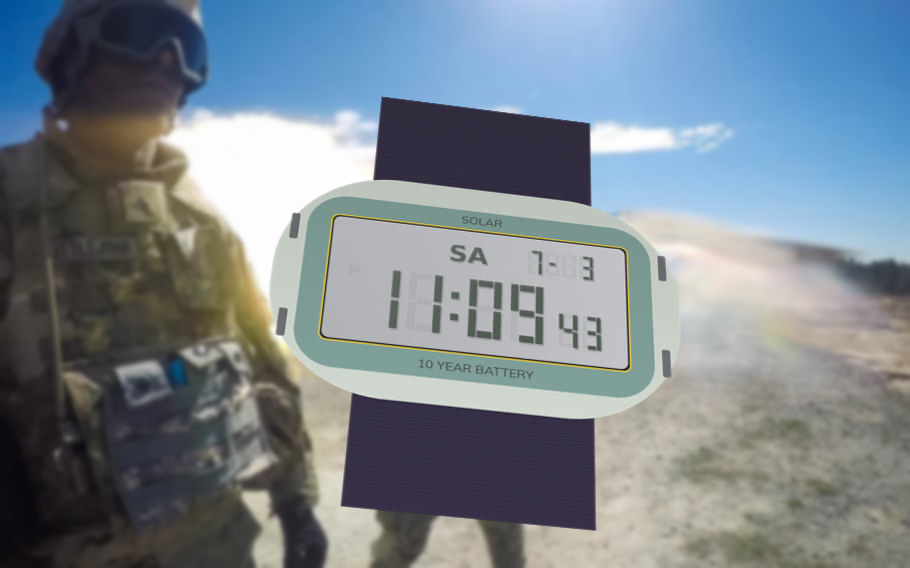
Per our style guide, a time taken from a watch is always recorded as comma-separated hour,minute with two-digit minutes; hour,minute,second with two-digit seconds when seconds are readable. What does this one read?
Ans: 11,09,43
